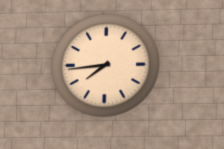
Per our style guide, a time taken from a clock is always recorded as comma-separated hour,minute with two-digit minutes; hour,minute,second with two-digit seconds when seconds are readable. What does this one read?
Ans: 7,44
